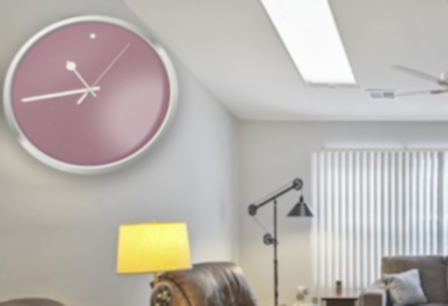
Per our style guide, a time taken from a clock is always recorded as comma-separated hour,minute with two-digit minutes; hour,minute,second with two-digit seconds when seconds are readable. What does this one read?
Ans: 10,43,06
